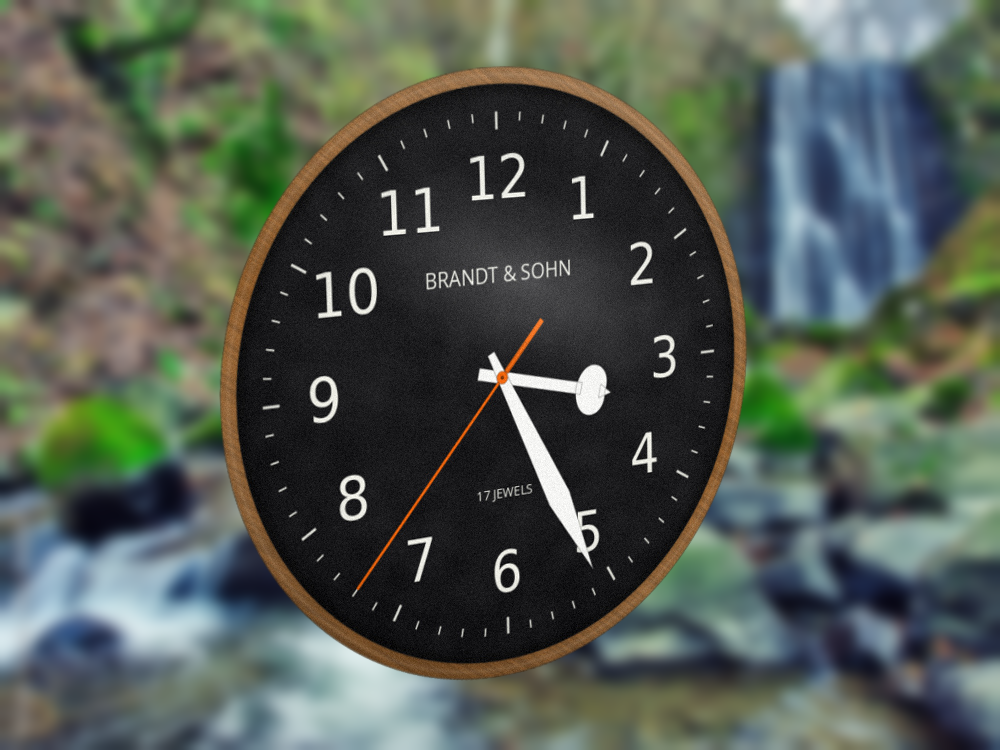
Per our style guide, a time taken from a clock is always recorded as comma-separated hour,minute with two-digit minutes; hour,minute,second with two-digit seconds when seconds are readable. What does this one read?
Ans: 3,25,37
